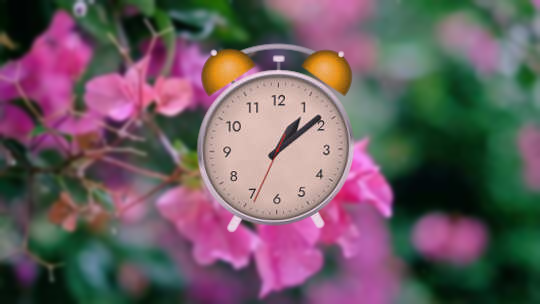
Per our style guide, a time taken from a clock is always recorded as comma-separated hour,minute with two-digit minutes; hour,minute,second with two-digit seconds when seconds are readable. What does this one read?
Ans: 1,08,34
